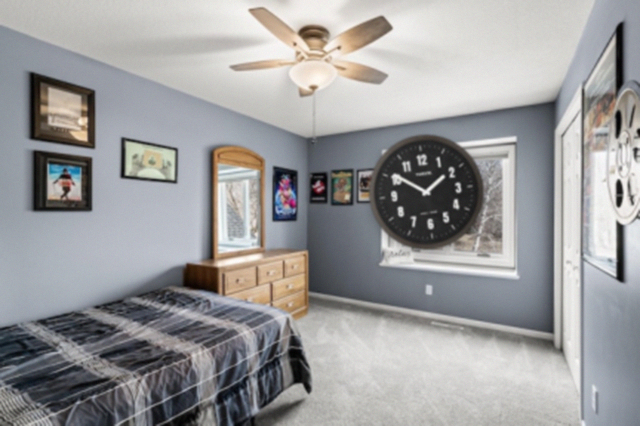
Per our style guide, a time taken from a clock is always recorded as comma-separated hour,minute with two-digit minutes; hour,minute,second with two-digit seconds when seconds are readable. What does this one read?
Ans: 1,51
